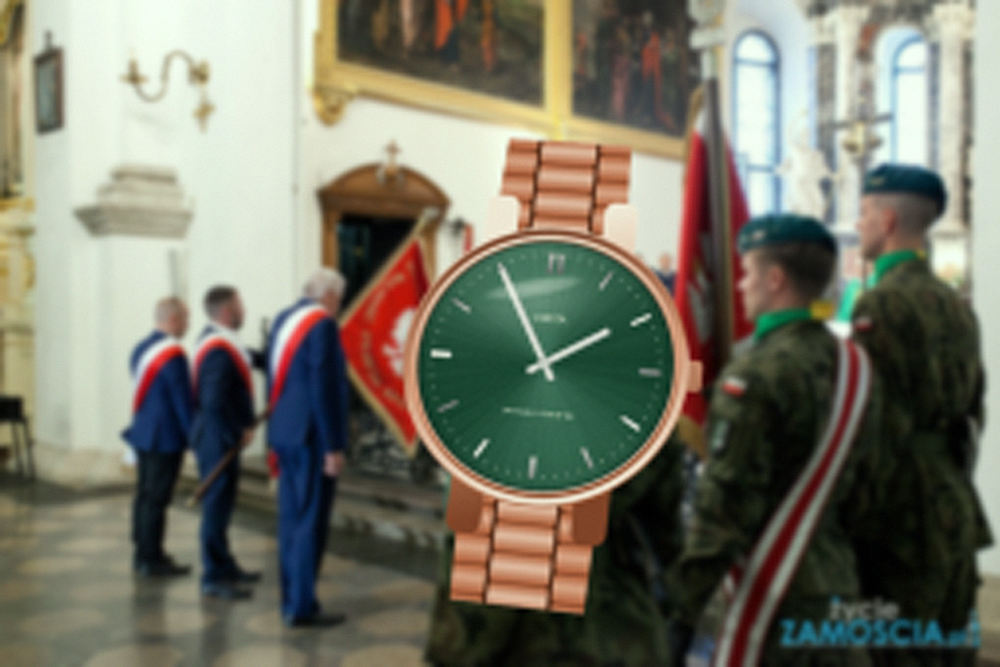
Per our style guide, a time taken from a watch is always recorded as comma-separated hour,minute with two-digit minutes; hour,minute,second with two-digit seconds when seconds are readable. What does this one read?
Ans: 1,55
